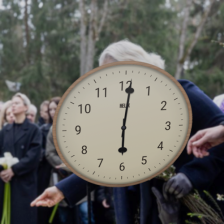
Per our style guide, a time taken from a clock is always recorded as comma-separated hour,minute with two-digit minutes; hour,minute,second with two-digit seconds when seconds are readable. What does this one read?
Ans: 6,01
